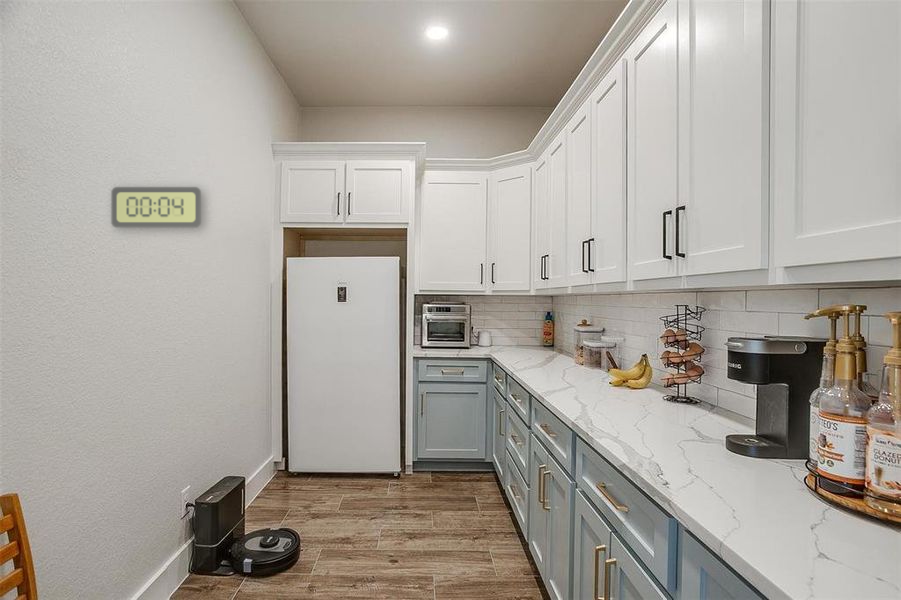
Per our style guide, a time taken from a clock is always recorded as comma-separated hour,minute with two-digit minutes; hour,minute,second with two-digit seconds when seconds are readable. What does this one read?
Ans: 0,04
